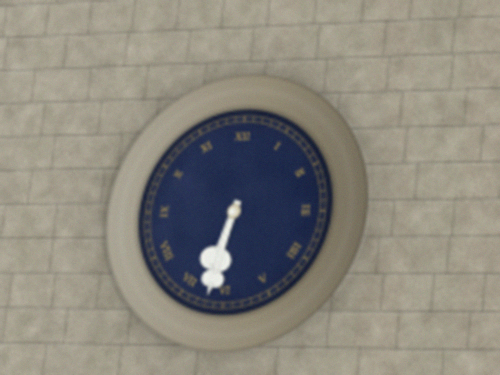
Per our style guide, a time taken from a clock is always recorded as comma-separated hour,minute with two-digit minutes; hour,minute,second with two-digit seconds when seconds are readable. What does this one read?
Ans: 6,32
